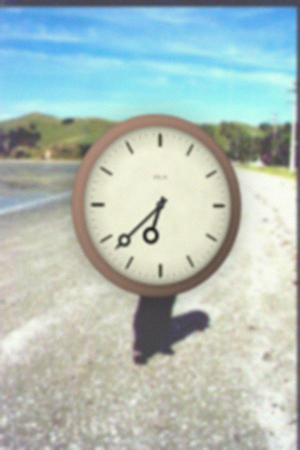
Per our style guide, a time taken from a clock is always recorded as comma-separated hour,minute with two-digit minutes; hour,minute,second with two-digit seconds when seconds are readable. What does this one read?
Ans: 6,38
